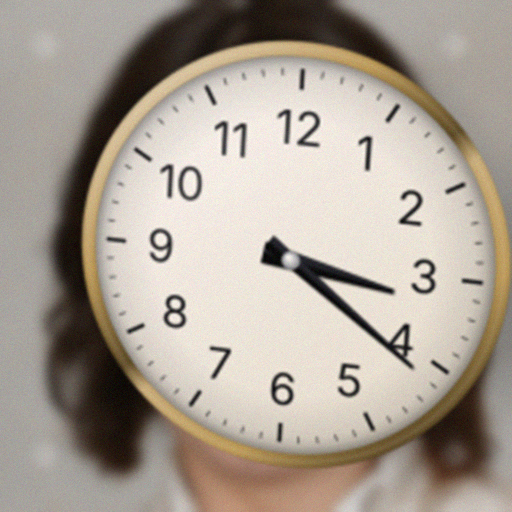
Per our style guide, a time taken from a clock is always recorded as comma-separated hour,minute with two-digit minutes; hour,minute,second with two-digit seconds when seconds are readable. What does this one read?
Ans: 3,21
